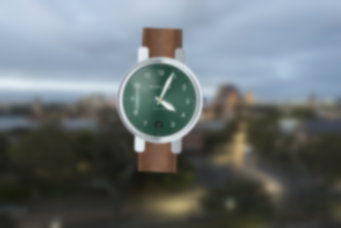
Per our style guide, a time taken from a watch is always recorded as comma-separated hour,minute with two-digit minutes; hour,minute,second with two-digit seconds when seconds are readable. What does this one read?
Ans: 4,04
